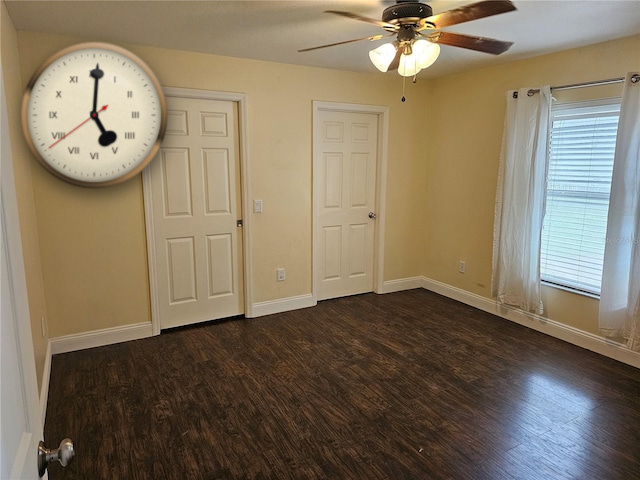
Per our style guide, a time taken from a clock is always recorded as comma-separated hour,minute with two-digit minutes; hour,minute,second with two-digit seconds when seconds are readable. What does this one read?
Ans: 5,00,39
